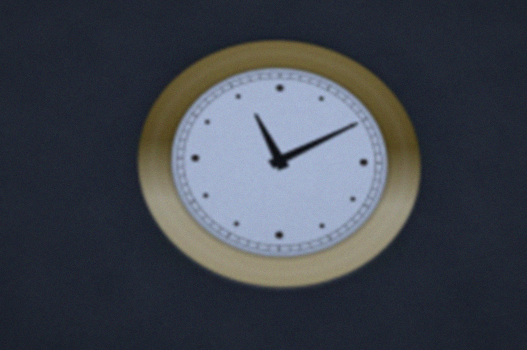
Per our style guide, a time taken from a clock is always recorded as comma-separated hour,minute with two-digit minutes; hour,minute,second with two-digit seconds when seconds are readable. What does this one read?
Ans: 11,10
